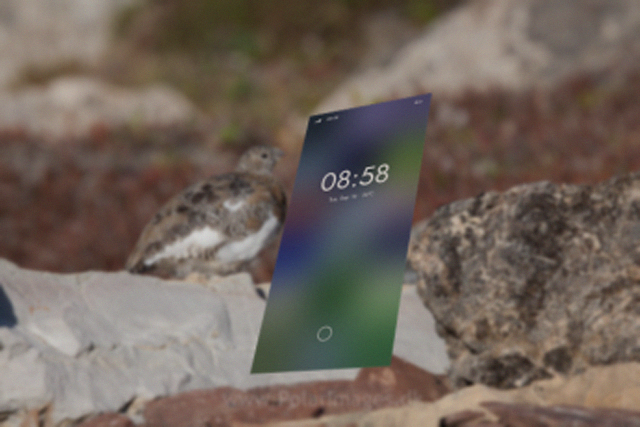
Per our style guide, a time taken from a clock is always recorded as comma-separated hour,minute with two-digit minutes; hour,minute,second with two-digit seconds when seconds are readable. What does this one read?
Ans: 8,58
